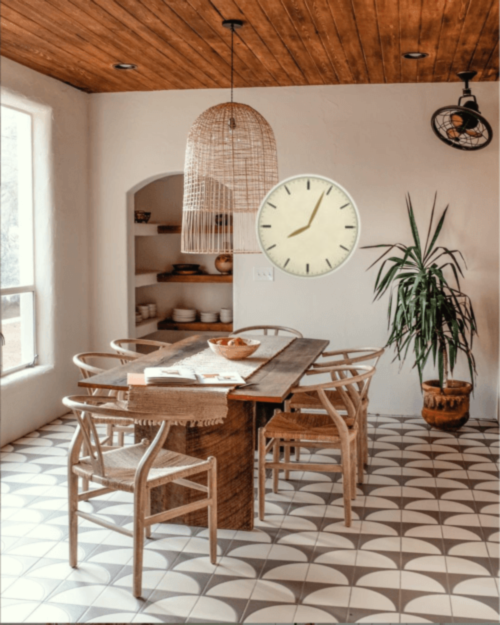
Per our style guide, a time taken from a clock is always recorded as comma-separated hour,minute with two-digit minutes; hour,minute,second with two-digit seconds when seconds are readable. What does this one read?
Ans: 8,04
